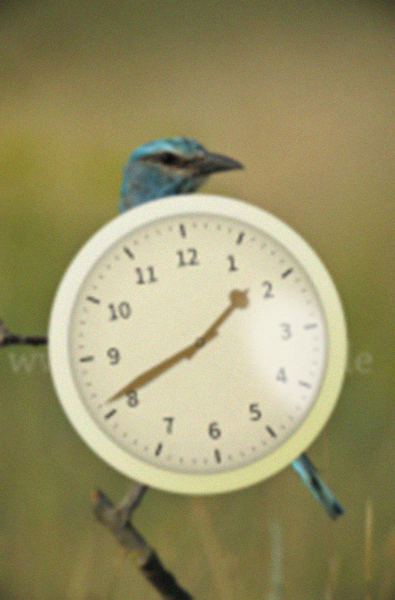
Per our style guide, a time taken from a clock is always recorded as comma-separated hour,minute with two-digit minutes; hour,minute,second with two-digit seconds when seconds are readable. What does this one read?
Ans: 1,41
